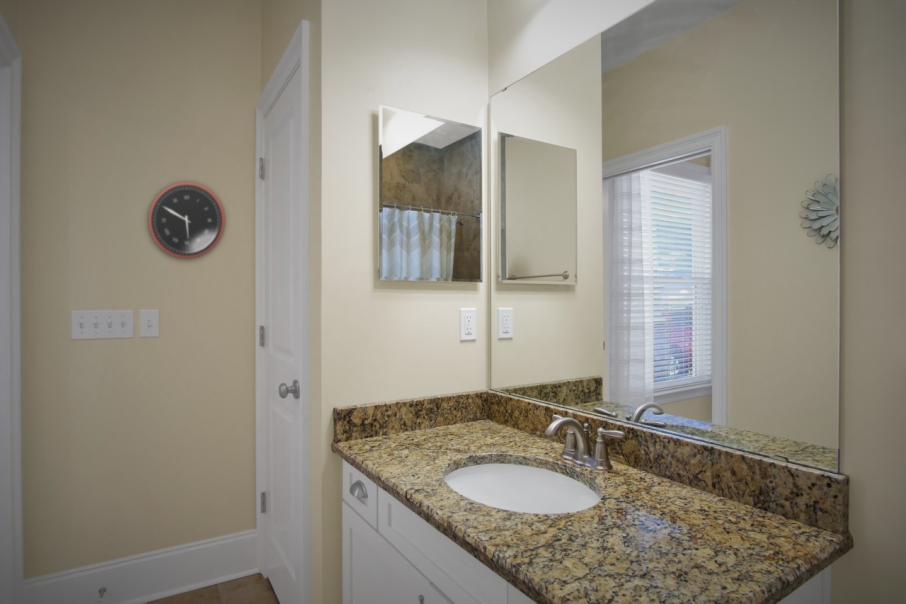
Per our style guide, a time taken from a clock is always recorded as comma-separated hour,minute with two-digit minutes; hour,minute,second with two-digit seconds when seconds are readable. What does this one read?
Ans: 5,50
